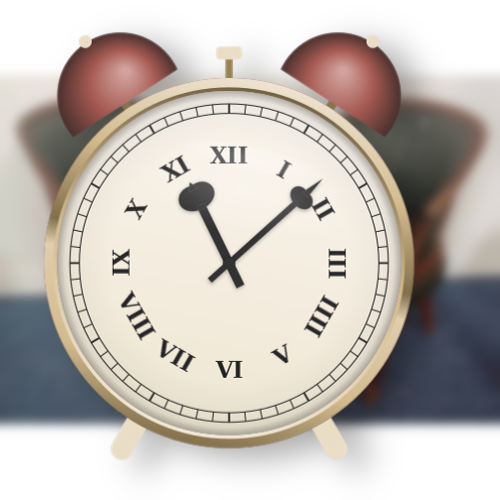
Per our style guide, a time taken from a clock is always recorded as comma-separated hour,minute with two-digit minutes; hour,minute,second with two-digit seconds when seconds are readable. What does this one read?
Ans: 11,08
